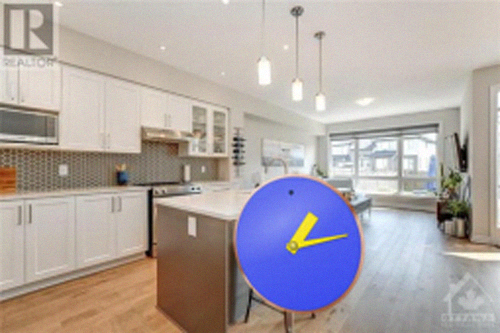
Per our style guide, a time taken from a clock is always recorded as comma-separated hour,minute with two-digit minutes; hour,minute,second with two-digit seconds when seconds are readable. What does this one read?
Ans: 1,13
